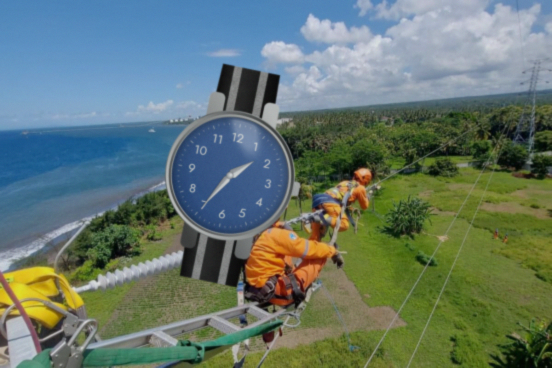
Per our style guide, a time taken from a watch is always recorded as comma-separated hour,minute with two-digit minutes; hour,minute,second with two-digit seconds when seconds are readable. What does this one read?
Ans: 1,35
